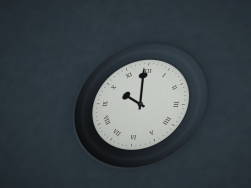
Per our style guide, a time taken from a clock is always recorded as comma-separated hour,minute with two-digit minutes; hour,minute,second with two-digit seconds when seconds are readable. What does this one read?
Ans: 9,59
